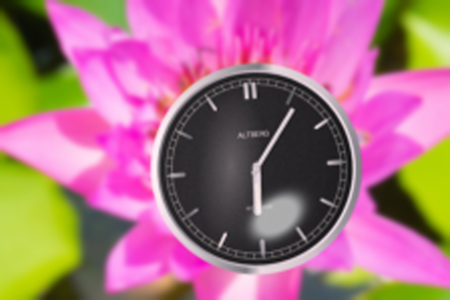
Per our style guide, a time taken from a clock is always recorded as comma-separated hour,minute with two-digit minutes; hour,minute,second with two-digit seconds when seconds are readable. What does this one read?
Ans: 6,06
